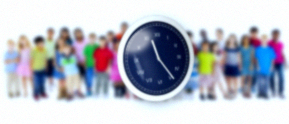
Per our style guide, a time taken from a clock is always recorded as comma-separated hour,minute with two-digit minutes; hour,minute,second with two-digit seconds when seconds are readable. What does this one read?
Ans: 11,24
